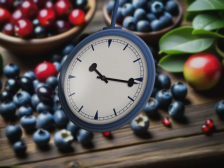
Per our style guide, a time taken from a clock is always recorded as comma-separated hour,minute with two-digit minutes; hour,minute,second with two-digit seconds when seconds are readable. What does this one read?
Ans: 10,16
